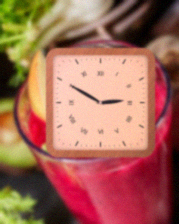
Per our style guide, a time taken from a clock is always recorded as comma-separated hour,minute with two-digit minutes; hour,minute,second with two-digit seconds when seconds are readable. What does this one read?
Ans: 2,50
